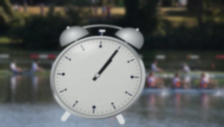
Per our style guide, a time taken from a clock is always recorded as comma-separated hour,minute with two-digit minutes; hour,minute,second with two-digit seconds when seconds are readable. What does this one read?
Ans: 1,05
